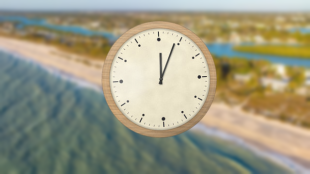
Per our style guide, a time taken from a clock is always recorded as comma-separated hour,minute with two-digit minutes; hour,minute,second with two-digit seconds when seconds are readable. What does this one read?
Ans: 12,04
